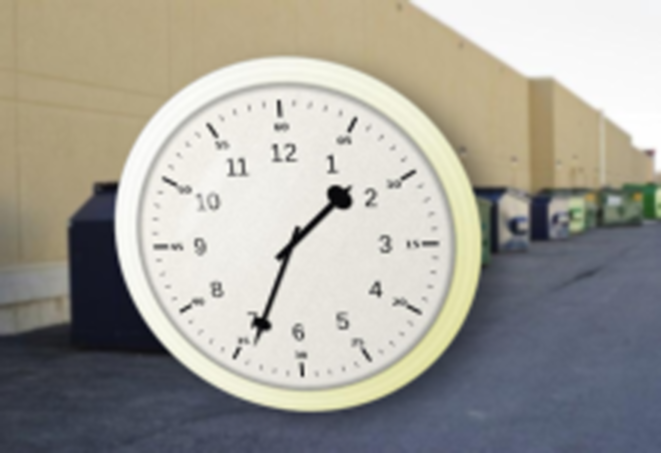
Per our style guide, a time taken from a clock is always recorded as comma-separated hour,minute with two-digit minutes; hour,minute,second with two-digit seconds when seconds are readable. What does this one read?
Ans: 1,34
